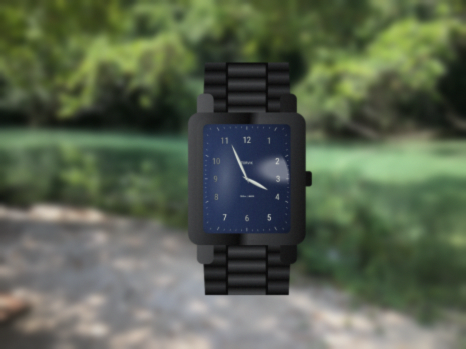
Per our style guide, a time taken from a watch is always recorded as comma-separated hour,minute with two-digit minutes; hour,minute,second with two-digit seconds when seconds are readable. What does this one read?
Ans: 3,56
